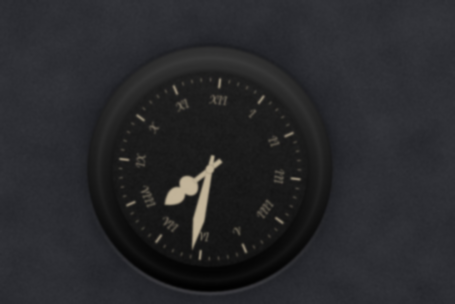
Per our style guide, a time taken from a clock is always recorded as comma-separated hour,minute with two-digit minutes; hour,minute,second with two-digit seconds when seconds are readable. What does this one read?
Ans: 7,31
